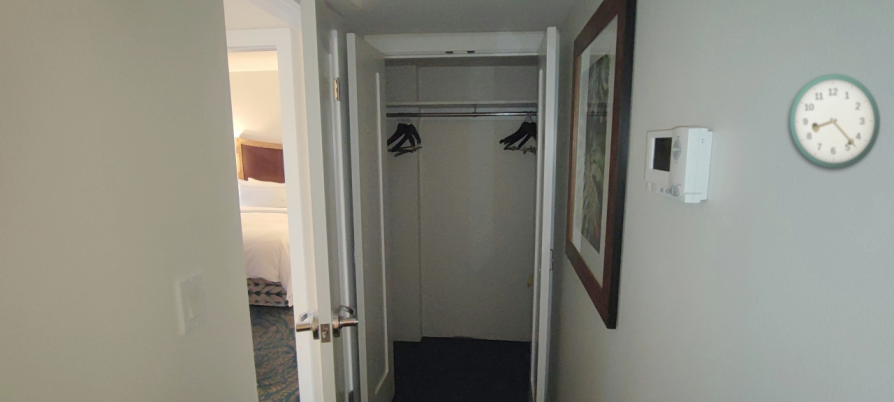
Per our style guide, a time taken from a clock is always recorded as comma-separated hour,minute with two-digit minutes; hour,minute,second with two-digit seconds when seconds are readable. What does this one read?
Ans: 8,23
